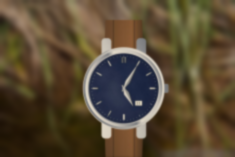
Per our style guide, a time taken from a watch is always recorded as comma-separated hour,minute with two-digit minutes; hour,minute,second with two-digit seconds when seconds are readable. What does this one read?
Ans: 5,05
